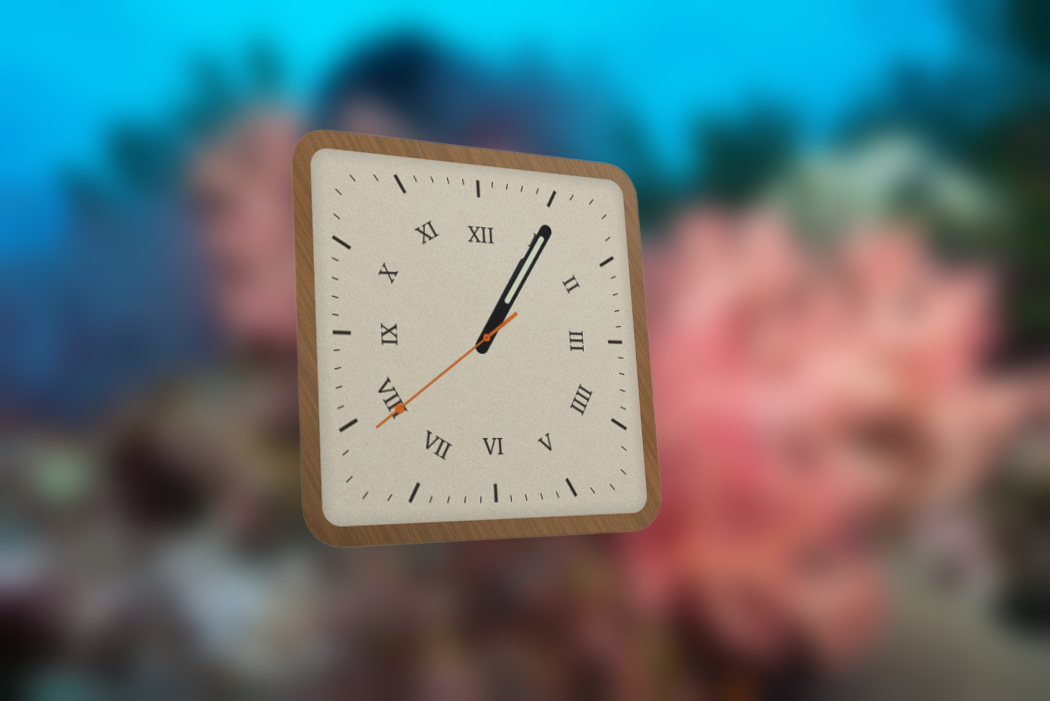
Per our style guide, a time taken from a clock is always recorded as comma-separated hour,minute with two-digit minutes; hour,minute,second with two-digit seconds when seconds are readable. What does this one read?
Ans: 1,05,39
